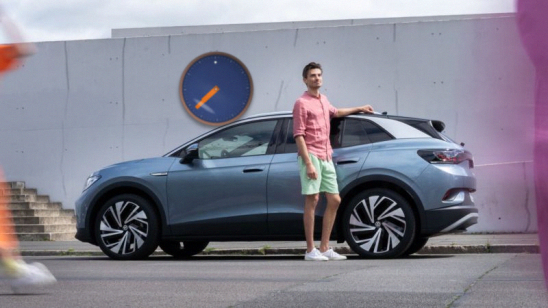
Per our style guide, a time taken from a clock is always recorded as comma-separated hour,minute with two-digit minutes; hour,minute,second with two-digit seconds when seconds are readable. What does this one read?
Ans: 7,38
